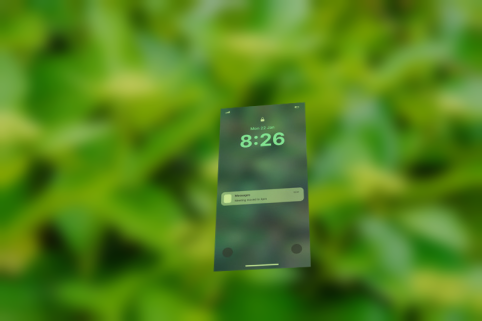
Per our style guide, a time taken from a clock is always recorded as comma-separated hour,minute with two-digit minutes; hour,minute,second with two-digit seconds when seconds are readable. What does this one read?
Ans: 8,26
